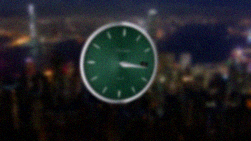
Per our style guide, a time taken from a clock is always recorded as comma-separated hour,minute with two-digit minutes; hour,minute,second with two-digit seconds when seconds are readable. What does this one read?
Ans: 3,16
